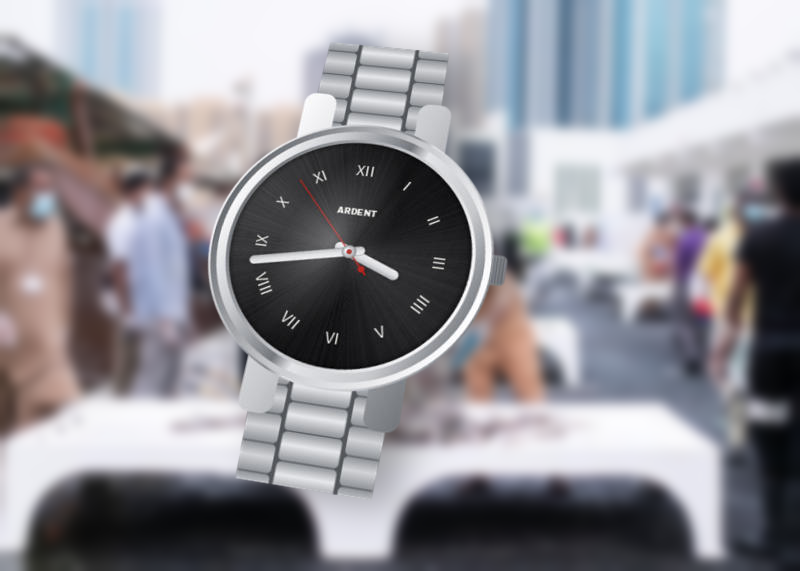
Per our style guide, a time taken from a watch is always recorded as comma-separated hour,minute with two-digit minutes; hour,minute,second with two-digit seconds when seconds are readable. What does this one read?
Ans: 3,42,53
